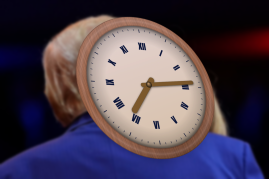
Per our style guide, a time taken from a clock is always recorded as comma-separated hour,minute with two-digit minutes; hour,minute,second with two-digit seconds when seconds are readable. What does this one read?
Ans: 7,14
